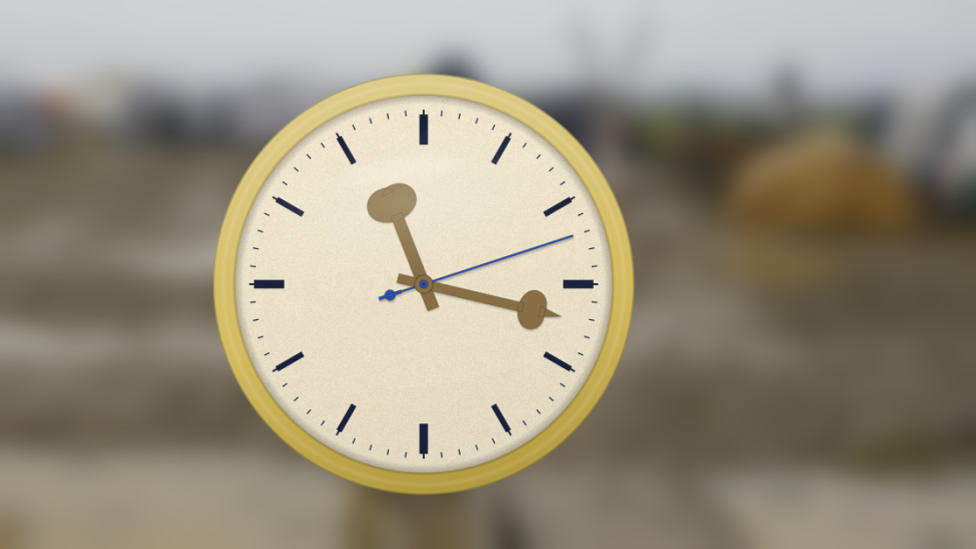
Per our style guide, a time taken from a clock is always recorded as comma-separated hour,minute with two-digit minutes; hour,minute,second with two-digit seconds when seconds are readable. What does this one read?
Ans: 11,17,12
